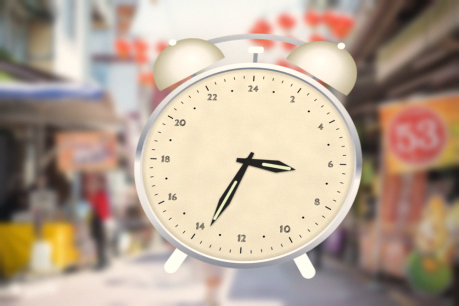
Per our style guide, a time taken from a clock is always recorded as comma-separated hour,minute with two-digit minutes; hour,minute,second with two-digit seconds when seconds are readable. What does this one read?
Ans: 6,34
